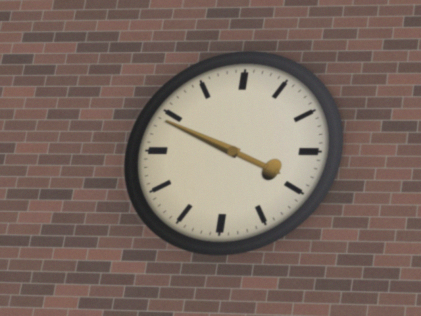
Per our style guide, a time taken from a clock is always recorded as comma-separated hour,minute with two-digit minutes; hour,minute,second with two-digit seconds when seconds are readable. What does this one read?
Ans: 3,49
